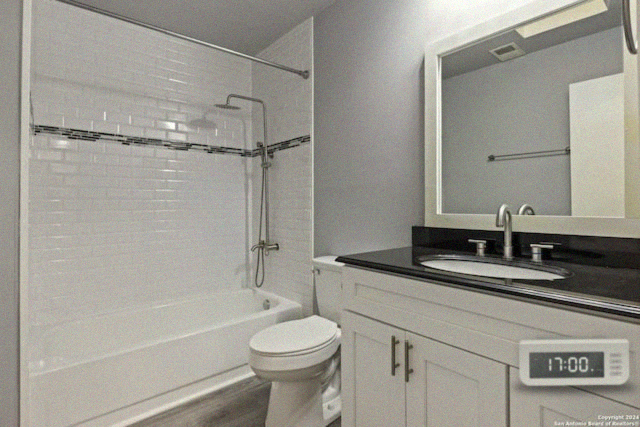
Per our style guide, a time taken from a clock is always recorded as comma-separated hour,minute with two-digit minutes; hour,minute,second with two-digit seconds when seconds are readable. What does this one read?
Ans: 17,00
